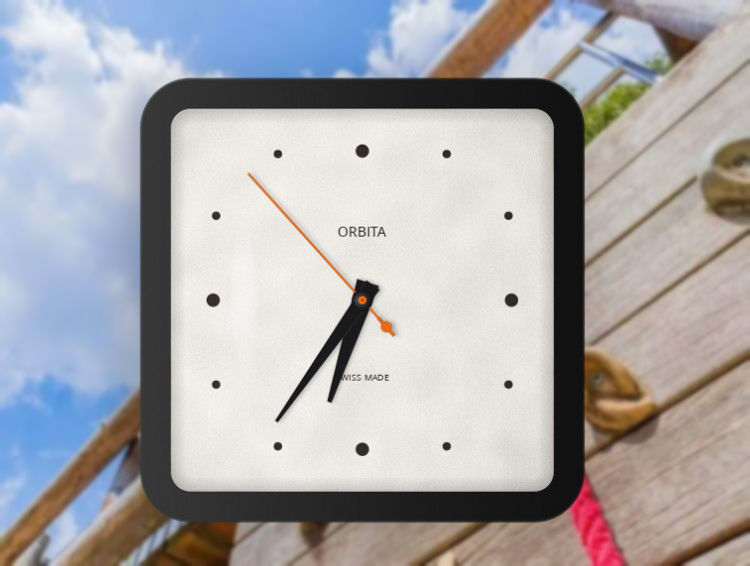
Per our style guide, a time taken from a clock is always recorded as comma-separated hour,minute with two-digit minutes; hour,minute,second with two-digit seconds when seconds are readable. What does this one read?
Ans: 6,35,53
